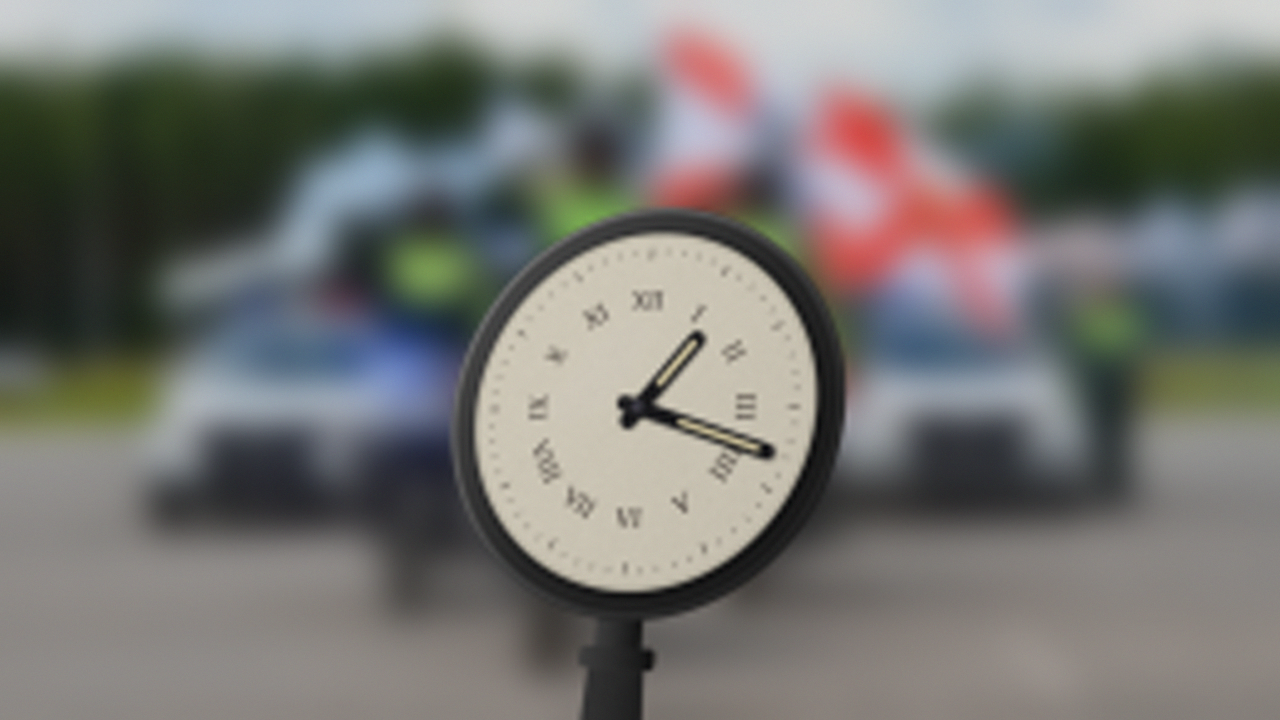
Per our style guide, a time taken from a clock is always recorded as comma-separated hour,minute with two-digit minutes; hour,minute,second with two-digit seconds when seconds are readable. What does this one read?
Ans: 1,18
